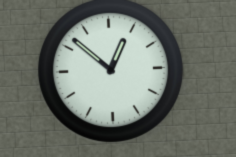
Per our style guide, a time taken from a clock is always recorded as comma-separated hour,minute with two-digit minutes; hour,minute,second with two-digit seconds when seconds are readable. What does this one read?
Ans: 12,52
